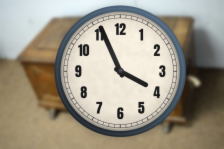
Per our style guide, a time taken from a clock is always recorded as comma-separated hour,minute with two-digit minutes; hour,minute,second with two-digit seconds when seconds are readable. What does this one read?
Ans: 3,56
